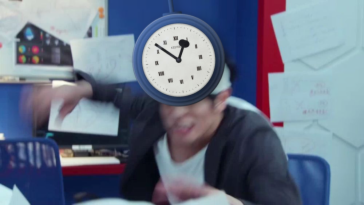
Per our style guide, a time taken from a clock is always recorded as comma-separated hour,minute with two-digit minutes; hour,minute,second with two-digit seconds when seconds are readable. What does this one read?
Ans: 12,52
